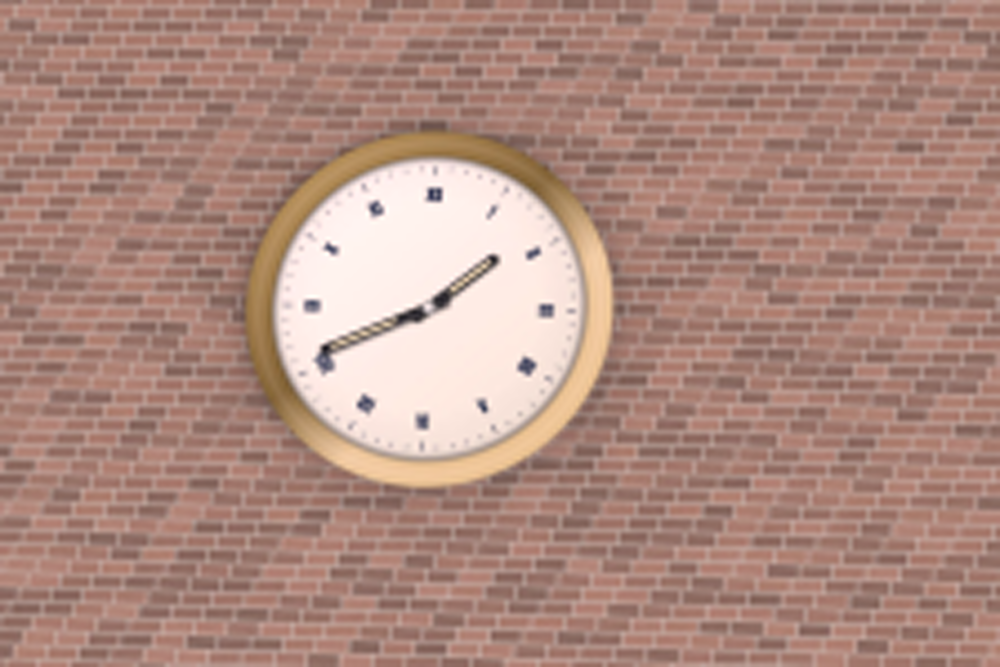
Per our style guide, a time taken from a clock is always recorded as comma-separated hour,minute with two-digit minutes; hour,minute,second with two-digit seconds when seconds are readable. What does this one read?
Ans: 1,41
